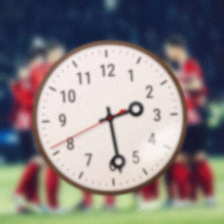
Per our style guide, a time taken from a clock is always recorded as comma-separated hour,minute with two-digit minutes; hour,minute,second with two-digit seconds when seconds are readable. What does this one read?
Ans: 2,28,41
